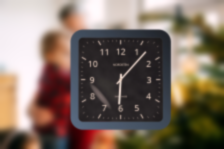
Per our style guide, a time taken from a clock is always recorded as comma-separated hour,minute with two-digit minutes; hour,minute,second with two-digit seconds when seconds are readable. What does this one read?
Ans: 6,07
